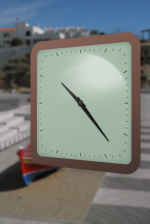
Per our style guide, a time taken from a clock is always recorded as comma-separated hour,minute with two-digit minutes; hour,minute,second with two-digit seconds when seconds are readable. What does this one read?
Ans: 10,23
